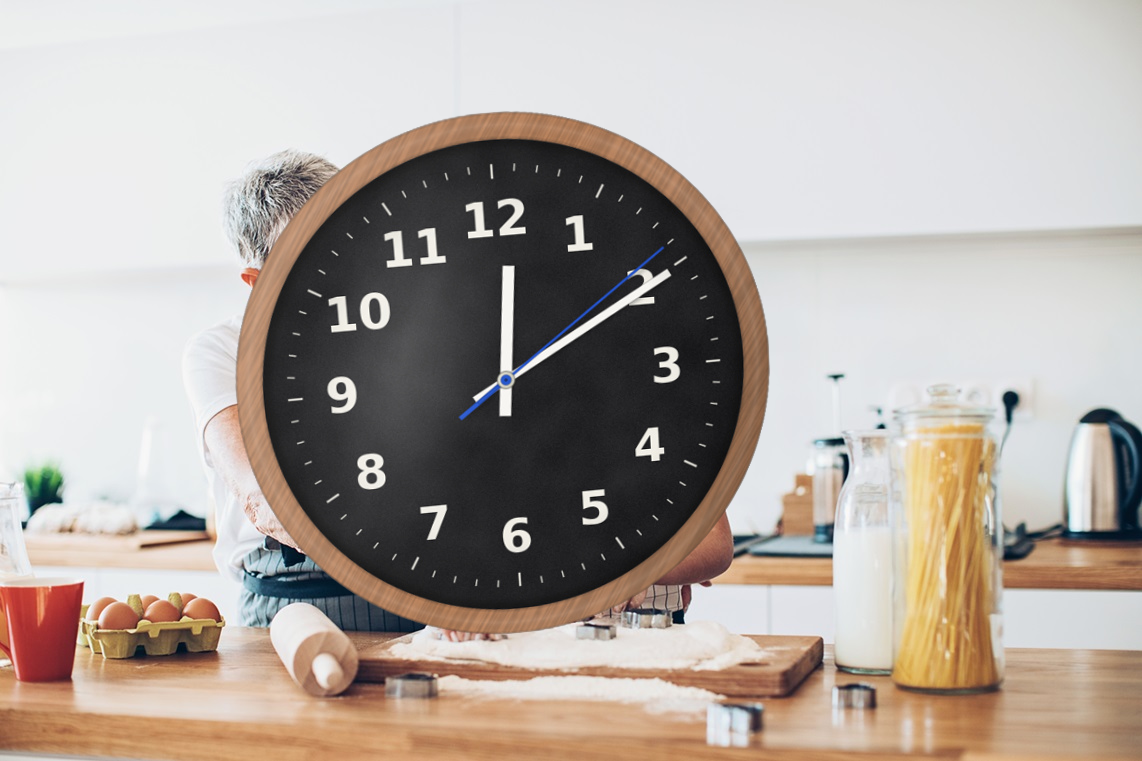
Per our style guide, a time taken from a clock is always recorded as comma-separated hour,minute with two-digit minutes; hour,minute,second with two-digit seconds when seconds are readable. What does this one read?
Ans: 12,10,09
